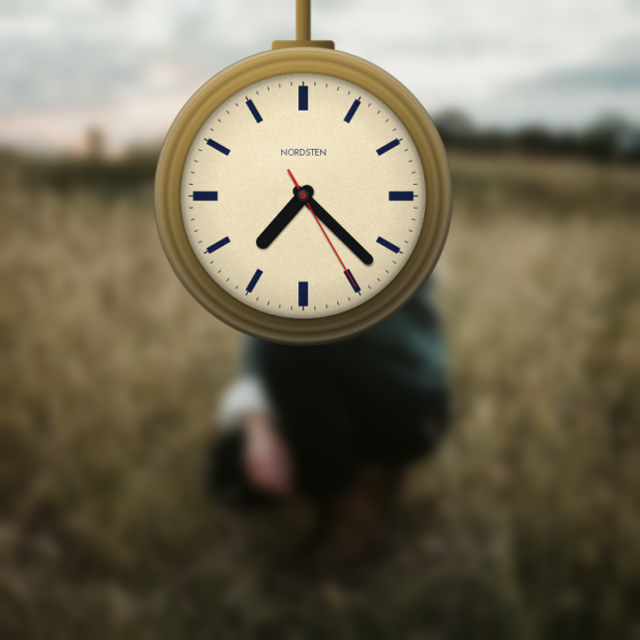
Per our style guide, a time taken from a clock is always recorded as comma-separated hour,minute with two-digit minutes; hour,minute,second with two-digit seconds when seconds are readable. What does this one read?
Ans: 7,22,25
